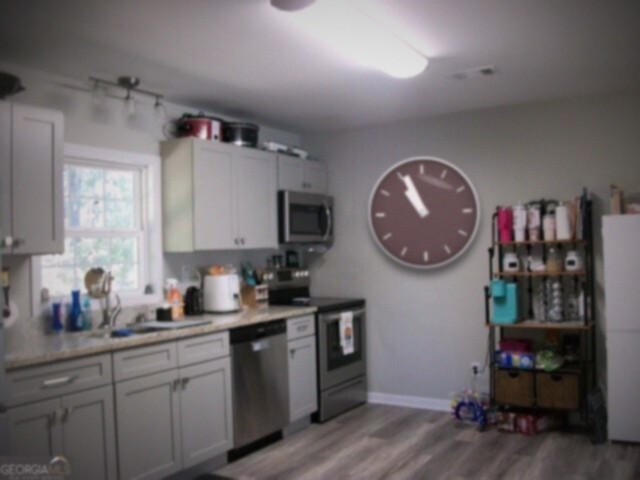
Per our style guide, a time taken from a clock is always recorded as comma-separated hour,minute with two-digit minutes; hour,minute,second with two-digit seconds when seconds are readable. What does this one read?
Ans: 10,56
